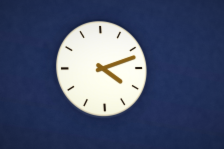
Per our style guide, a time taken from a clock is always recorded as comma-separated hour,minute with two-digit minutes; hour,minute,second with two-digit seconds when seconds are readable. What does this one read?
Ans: 4,12
